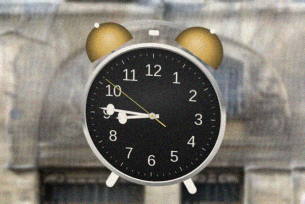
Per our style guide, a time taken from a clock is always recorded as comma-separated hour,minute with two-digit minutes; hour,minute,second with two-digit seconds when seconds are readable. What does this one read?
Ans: 8,45,51
